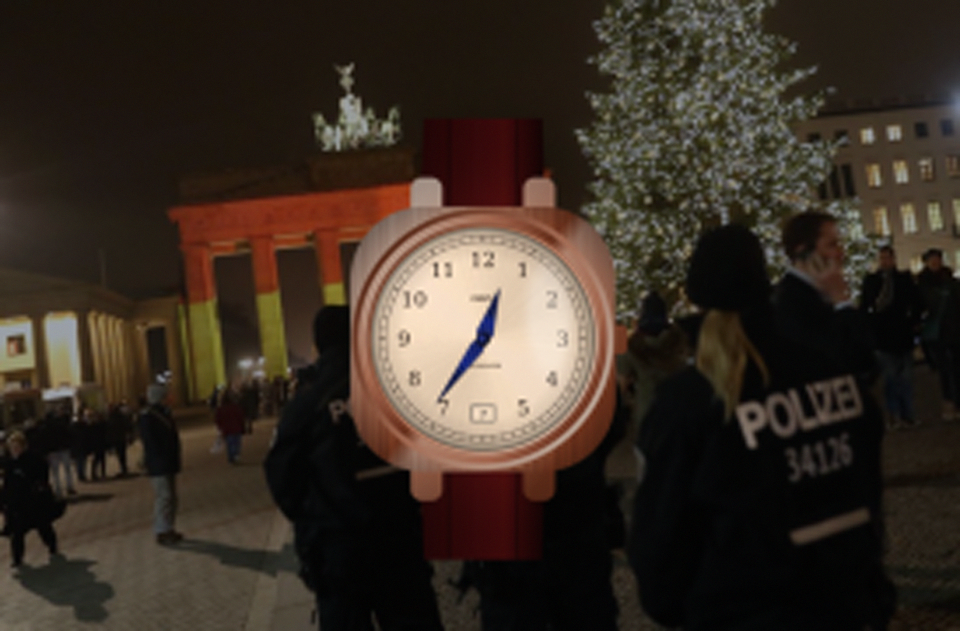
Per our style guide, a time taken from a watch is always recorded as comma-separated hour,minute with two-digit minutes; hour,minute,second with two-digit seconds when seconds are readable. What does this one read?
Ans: 12,36
